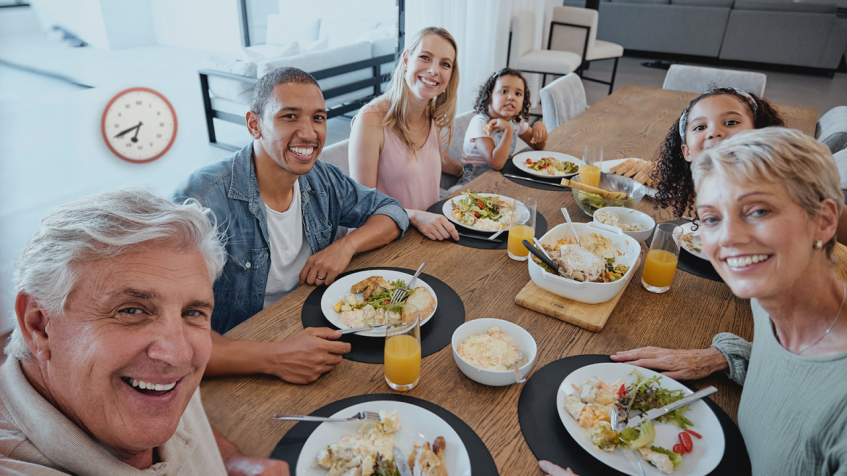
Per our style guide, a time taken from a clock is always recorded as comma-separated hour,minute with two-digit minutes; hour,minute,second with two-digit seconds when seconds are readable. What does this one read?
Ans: 6,41
